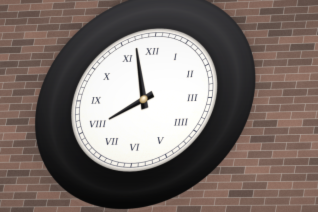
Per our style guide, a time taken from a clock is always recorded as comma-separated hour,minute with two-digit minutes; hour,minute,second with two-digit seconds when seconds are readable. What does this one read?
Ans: 7,57
